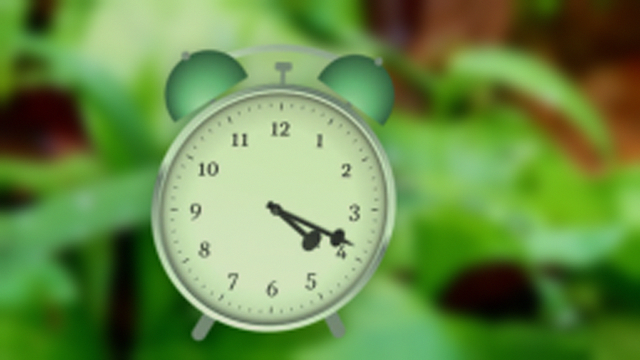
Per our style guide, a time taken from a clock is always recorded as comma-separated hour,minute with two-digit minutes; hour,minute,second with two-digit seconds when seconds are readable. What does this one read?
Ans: 4,19
